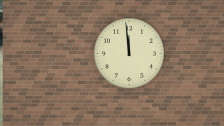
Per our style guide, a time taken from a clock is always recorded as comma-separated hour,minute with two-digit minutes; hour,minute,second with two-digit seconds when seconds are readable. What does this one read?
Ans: 11,59
